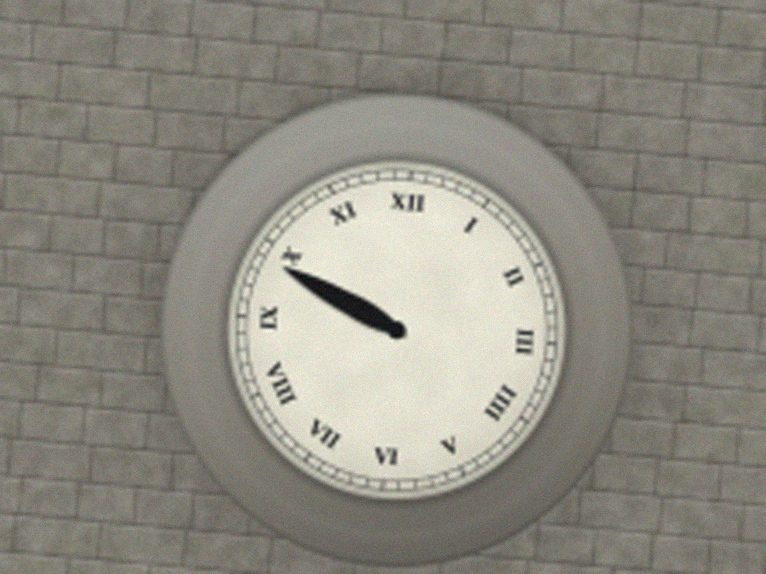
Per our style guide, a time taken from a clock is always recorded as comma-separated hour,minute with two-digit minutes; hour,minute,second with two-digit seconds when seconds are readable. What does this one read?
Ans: 9,49
